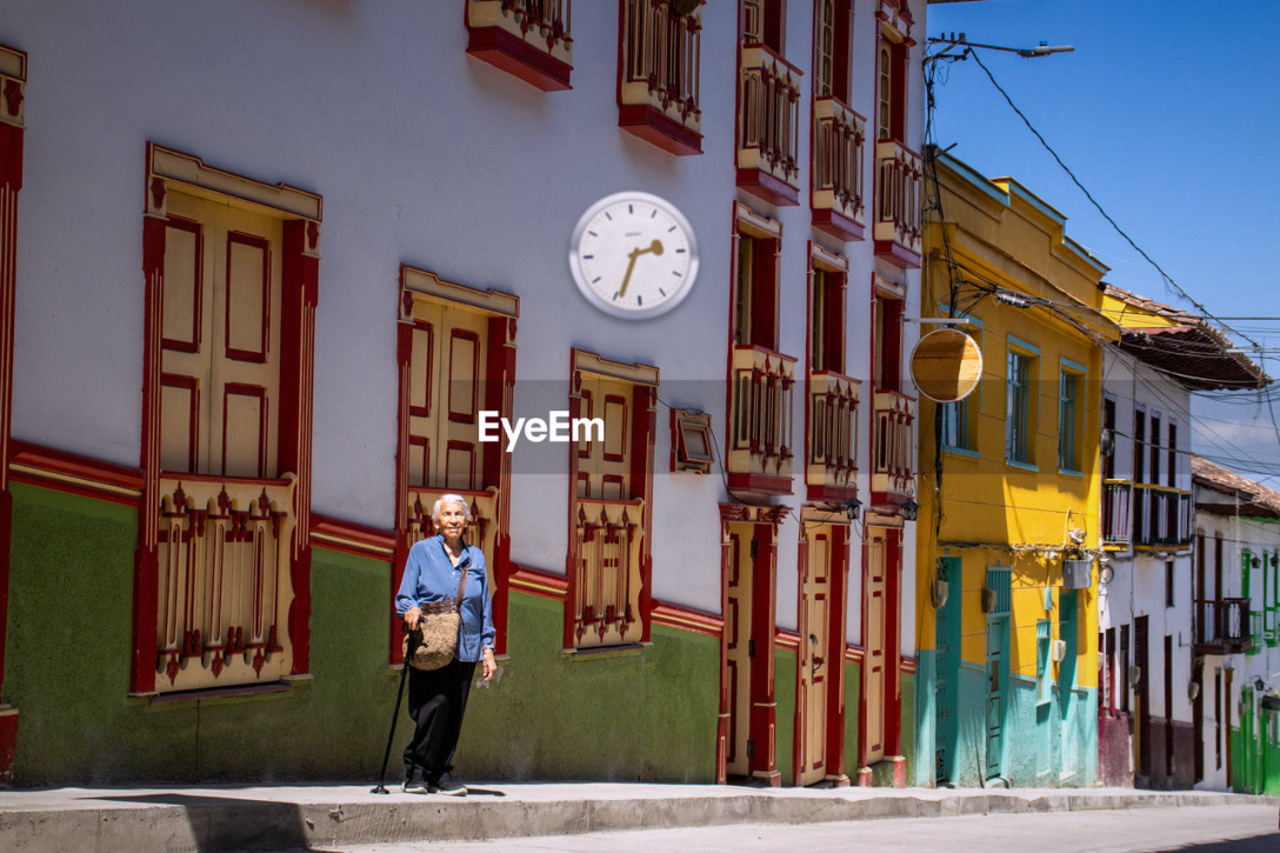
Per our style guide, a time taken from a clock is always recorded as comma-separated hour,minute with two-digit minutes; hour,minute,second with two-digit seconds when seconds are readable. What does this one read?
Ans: 2,34
